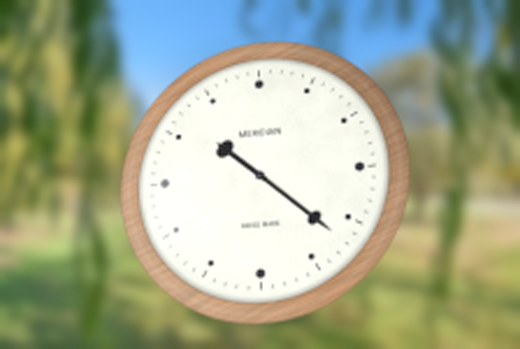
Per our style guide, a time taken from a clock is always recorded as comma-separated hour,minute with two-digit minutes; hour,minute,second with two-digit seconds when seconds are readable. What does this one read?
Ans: 10,22
